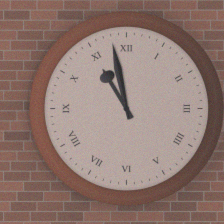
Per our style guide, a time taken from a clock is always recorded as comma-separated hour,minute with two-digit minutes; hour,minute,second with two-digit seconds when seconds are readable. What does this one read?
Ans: 10,58
